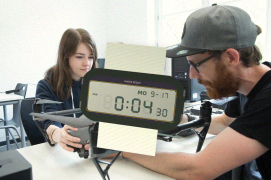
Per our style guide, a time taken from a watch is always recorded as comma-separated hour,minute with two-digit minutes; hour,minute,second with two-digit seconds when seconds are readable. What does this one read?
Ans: 0,04,30
